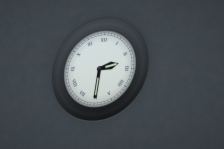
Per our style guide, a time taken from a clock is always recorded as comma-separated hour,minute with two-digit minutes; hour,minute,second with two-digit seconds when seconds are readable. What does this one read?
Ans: 2,30
